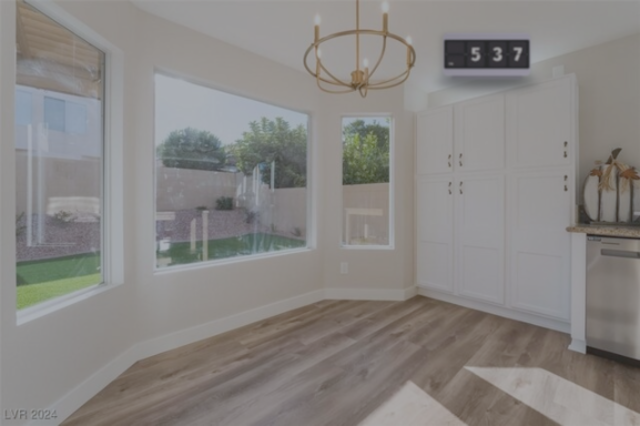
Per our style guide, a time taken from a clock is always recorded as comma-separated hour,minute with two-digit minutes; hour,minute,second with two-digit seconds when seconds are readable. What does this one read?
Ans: 5,37
